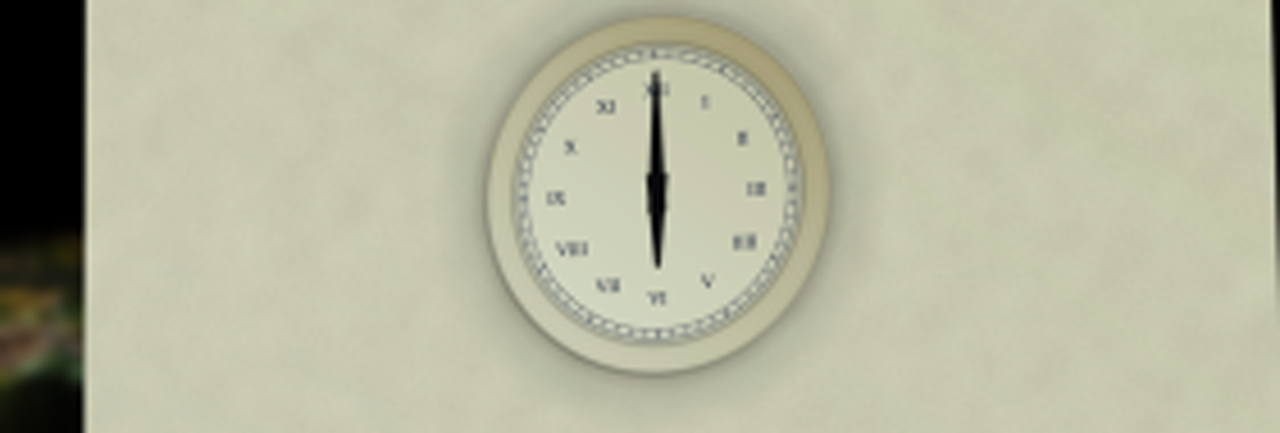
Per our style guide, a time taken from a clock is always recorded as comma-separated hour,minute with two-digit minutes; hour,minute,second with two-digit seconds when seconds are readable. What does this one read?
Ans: 6,00
